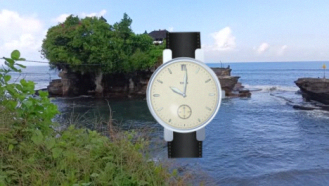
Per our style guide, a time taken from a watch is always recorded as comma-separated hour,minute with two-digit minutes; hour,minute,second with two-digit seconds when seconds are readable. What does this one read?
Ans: 10,01
